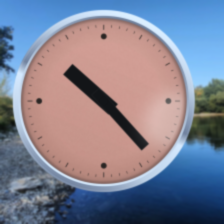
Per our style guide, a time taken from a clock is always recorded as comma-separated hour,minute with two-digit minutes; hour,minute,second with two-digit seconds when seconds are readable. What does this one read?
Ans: 10,23
